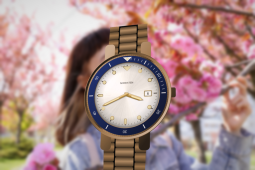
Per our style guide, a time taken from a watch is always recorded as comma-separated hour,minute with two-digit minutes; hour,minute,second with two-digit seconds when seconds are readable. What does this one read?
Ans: 3,41
